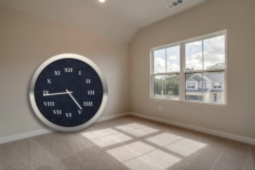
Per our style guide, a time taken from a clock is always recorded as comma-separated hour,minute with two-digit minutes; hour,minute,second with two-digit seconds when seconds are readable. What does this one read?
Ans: 4,44
